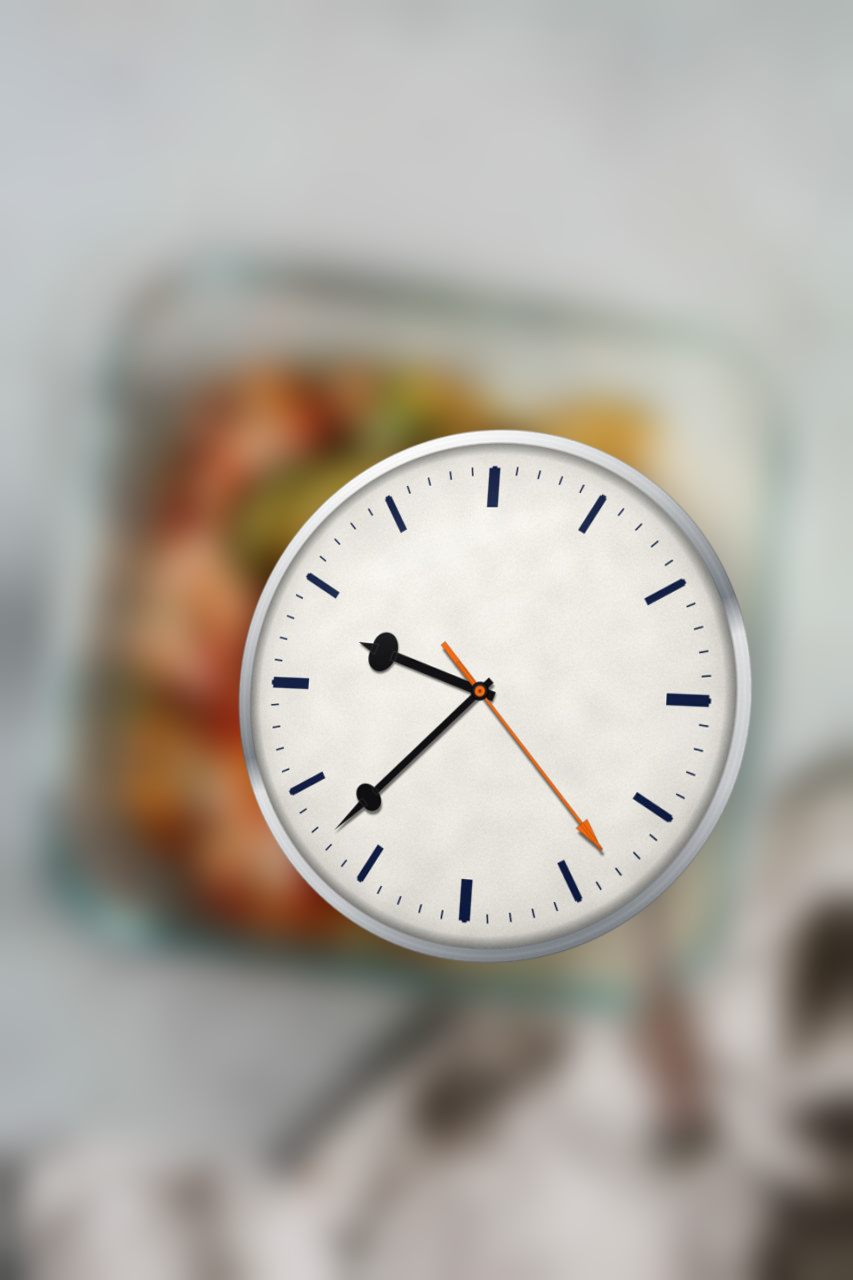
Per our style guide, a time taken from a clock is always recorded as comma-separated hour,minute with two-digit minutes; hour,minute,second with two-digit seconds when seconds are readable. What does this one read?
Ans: 9,37,23
